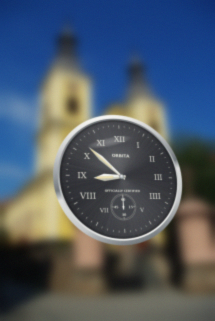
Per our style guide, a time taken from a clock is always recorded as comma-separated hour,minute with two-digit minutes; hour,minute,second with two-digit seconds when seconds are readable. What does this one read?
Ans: 8,52
